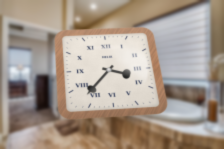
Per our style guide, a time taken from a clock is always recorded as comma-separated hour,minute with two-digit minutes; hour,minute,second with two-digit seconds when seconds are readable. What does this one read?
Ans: 3,37
